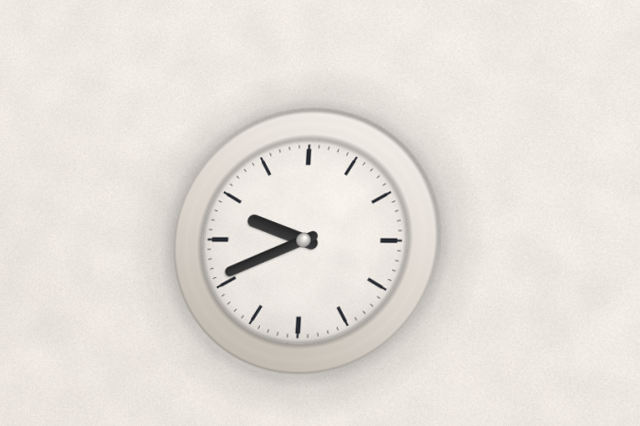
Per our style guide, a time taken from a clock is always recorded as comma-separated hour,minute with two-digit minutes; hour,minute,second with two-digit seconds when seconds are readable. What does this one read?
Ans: 9,41
